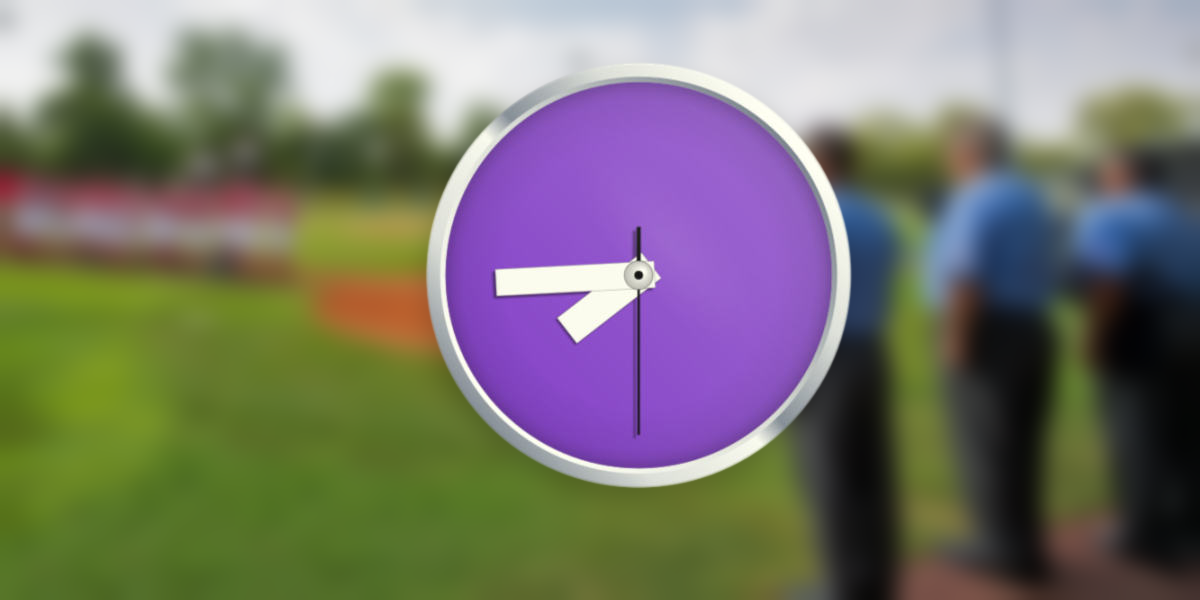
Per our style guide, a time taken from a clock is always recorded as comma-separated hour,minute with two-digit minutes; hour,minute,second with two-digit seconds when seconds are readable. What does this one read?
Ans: 7,44,30
